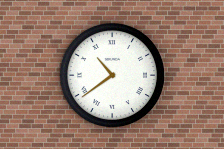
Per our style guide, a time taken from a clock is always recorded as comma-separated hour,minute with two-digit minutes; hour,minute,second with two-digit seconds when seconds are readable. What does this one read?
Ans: 10,39
